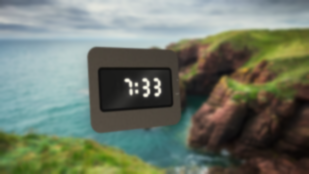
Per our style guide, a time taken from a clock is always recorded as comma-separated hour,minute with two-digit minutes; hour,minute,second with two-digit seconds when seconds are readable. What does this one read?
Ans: 7,33
